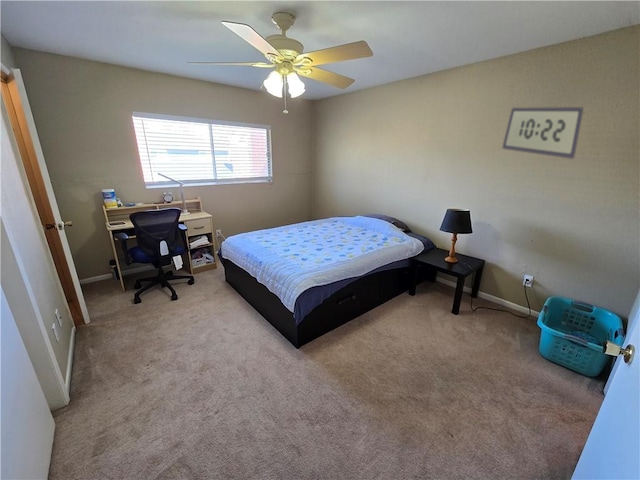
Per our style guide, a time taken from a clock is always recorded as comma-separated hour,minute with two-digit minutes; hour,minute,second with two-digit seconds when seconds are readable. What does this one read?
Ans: 10,22
